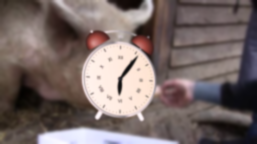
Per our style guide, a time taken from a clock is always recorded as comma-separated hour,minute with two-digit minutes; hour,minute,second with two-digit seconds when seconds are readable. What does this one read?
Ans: 6,06
